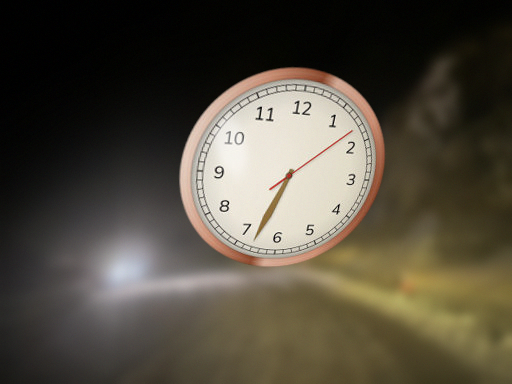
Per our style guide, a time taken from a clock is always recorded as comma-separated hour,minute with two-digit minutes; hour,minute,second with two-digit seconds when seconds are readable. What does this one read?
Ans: 6,33,08
